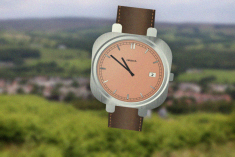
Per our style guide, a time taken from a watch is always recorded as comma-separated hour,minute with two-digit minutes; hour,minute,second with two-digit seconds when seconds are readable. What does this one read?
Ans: 10,51
